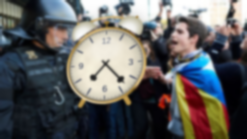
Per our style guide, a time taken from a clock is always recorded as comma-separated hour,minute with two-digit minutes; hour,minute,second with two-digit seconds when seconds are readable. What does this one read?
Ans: 7,23
